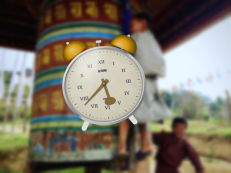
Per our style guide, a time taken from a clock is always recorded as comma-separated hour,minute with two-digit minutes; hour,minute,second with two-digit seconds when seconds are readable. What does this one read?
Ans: 5,38
